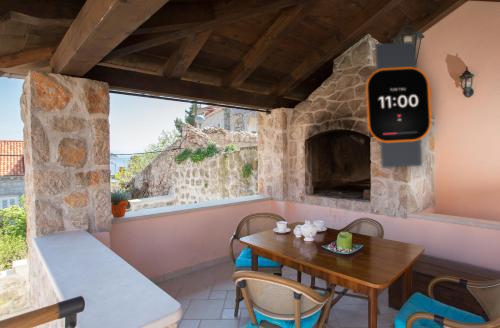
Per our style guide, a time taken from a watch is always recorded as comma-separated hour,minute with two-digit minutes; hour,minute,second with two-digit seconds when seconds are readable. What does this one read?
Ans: 11,00
